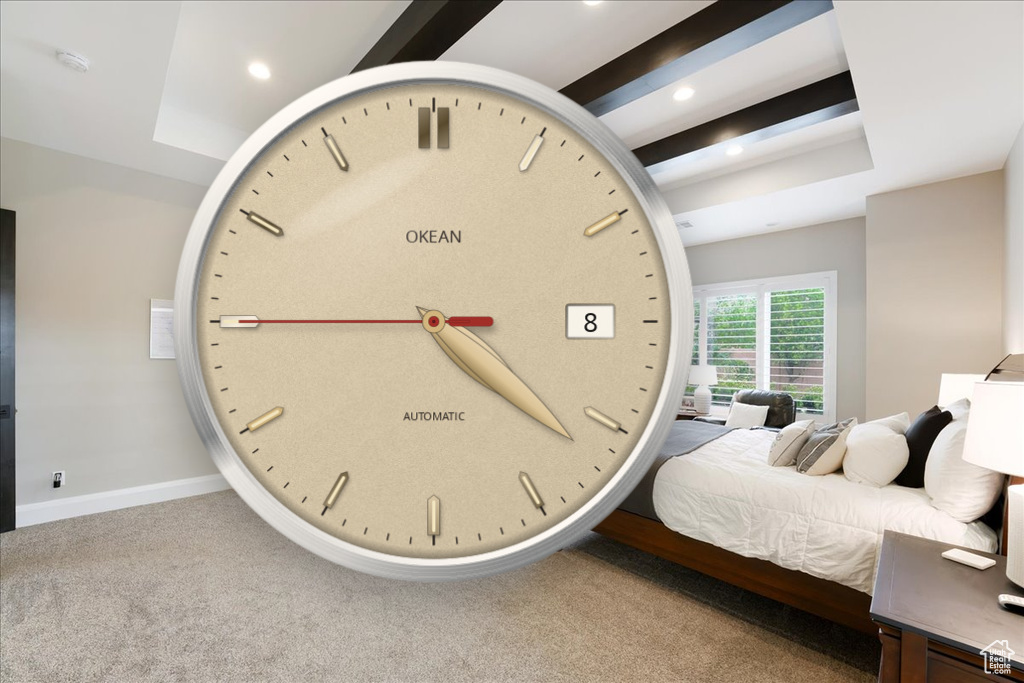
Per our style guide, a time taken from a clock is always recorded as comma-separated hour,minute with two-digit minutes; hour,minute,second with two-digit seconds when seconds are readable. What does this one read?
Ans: 4,21,45
